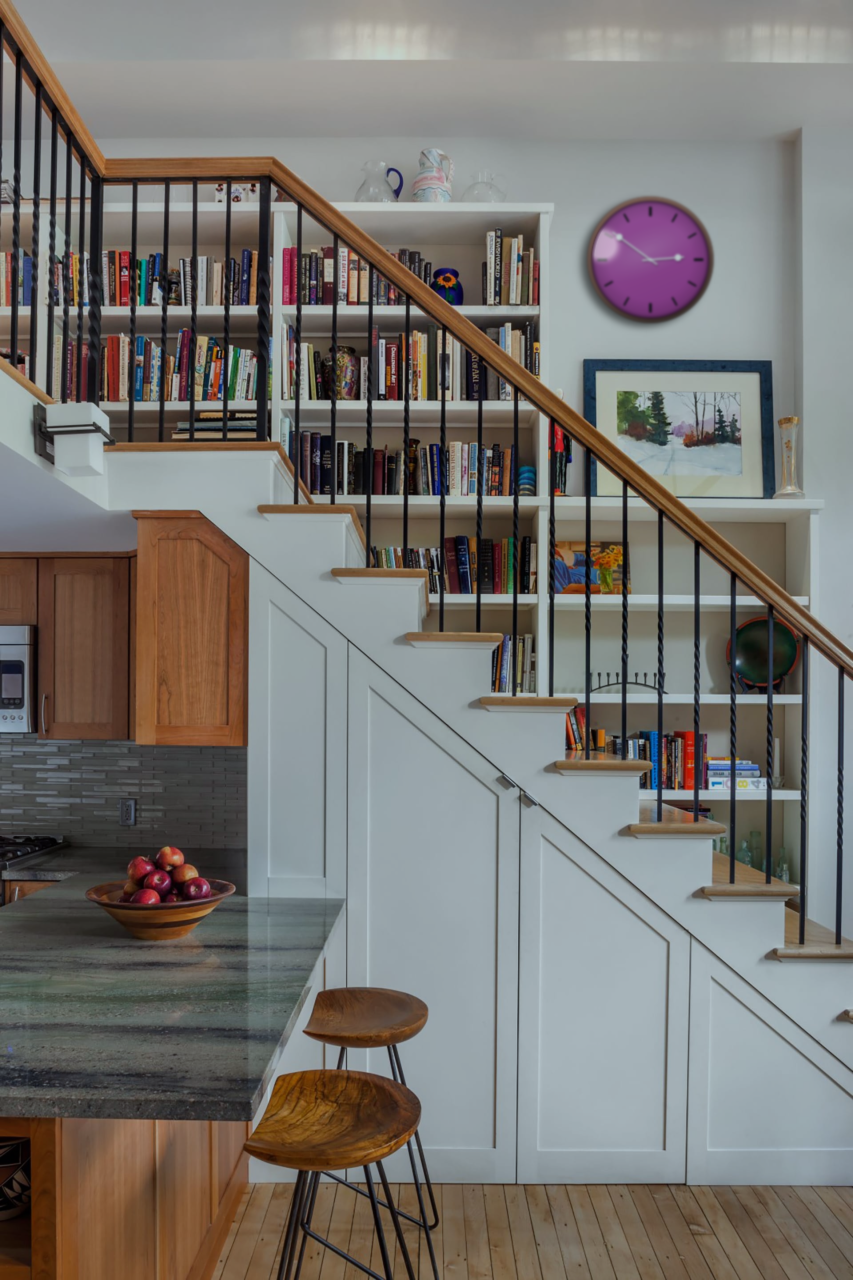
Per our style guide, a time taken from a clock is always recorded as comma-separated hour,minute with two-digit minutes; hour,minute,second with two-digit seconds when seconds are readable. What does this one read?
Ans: 2,51
